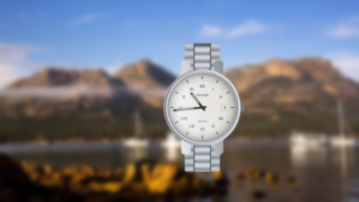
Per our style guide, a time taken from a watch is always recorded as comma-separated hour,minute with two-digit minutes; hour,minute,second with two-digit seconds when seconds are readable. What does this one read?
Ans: 10,44
